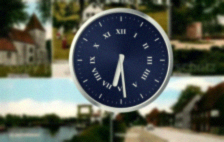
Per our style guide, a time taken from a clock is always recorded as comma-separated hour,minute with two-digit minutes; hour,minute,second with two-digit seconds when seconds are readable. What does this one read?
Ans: 6,29
